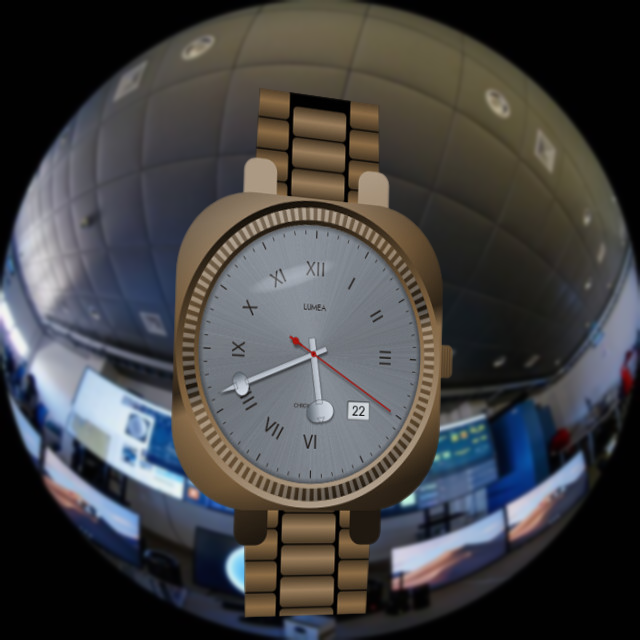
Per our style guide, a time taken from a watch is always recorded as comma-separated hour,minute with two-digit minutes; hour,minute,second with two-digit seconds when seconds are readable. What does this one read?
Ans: 5,41,20
